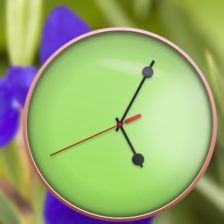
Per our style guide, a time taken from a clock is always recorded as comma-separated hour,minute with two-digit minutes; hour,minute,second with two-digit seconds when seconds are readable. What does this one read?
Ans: 5,04,41
